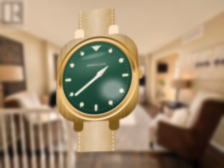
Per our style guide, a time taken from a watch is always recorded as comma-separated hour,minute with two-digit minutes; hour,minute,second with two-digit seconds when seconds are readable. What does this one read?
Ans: 1,39
